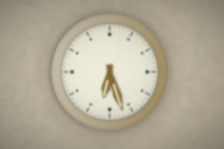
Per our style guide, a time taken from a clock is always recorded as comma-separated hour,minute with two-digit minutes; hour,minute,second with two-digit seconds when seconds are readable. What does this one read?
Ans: 6,27
